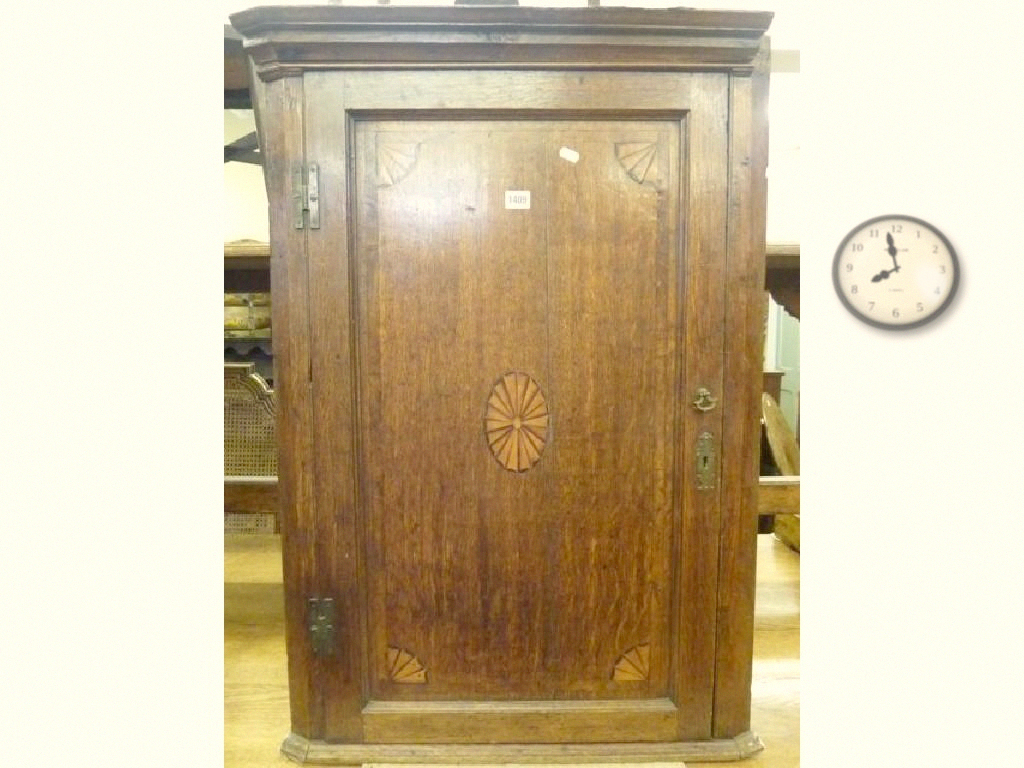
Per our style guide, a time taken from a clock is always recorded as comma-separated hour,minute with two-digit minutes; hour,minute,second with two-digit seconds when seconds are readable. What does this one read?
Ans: 7,58
